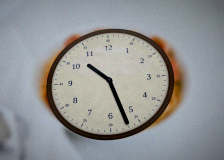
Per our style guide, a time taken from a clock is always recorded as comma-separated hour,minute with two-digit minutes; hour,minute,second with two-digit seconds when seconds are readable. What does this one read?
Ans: 10,27
